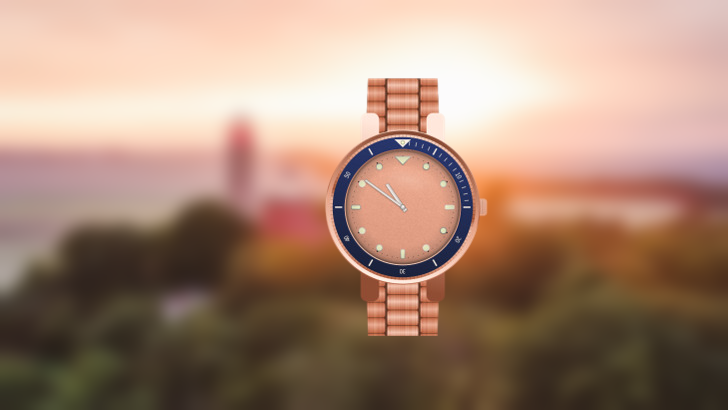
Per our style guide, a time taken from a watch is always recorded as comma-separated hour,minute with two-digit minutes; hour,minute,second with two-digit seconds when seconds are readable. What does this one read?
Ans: 10,51
